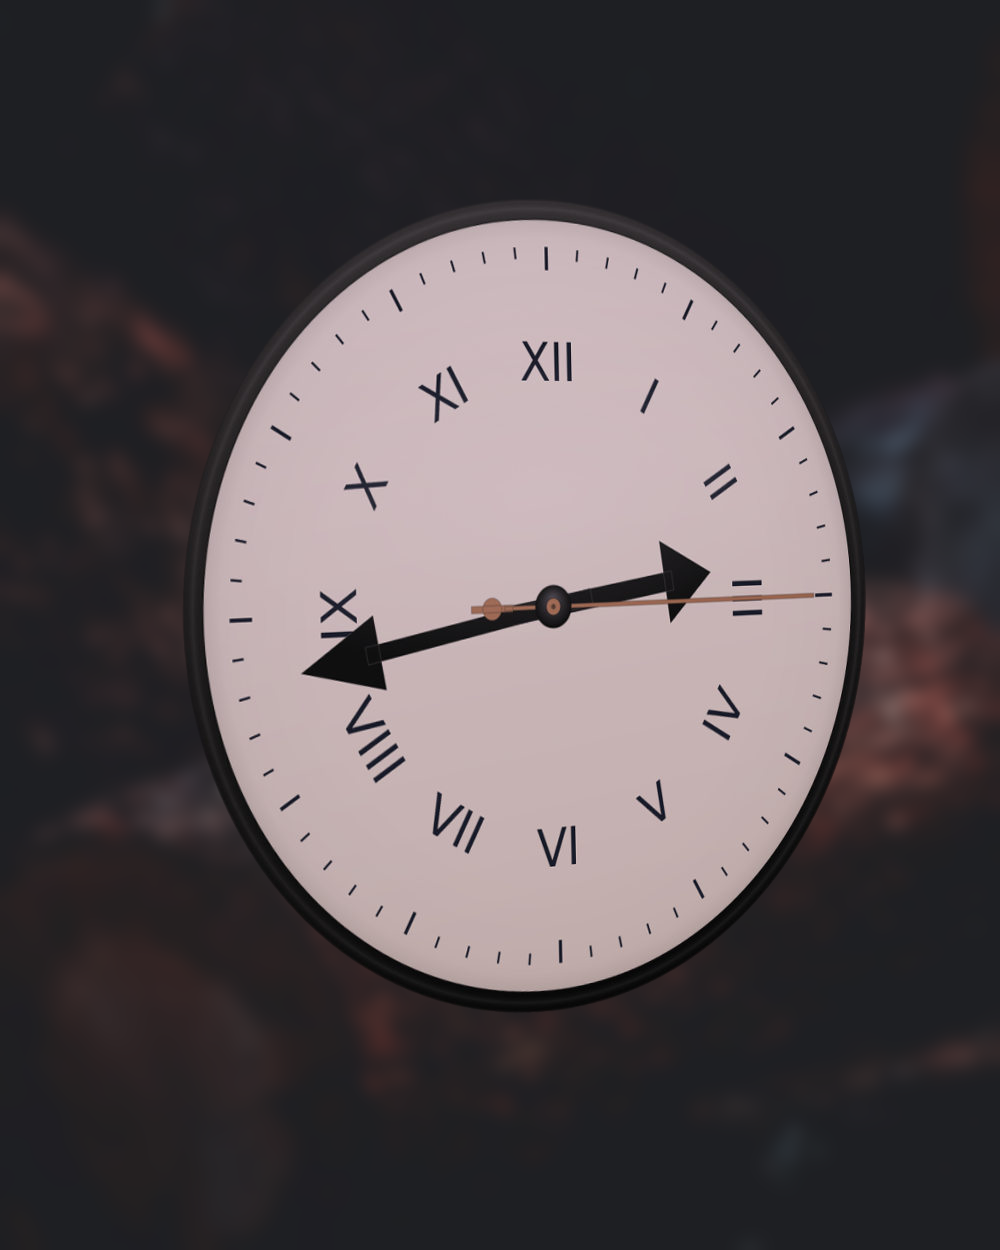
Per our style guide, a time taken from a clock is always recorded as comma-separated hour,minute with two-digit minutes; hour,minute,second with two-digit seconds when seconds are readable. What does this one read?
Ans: 2,43,15
